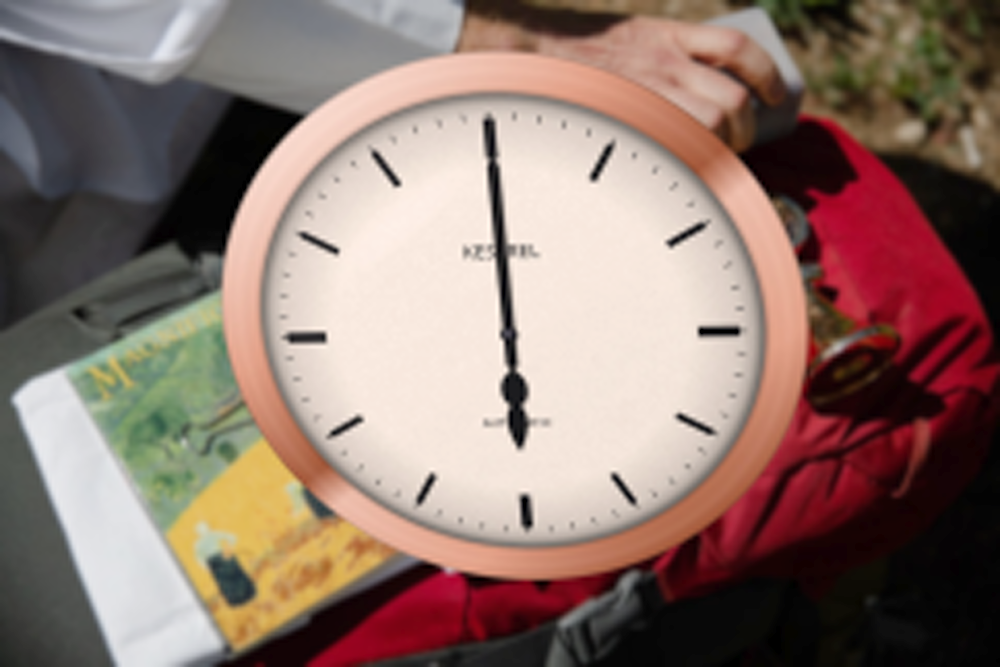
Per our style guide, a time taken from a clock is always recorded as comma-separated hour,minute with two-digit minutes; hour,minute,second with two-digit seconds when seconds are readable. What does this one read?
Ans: 6,00
